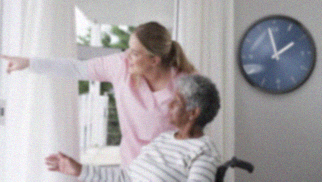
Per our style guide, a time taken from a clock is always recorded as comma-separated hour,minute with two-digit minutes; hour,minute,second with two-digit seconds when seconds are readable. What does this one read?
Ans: 1,58
